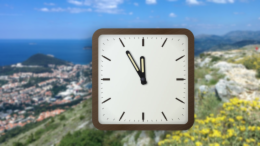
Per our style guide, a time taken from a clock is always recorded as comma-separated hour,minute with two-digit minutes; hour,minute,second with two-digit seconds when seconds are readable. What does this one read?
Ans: 11,55
